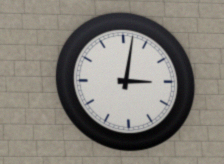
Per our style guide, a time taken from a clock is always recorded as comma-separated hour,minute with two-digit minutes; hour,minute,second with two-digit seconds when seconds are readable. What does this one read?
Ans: 3,02
